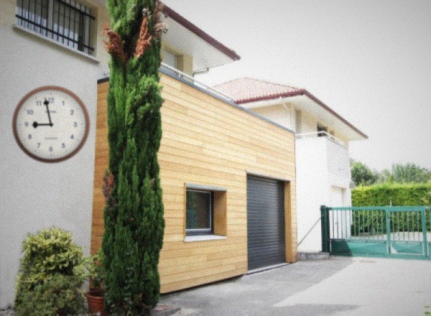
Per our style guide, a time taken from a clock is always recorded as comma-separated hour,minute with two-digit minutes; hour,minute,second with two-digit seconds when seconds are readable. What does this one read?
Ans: 8,58
